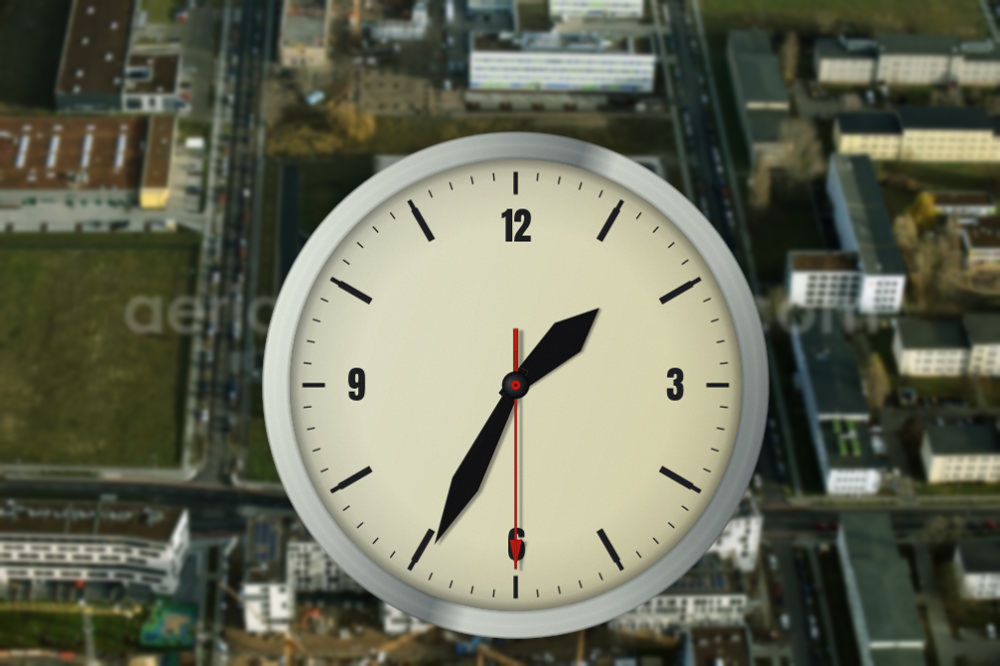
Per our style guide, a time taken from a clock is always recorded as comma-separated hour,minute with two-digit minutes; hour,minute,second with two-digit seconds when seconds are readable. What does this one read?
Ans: 1,34,30
